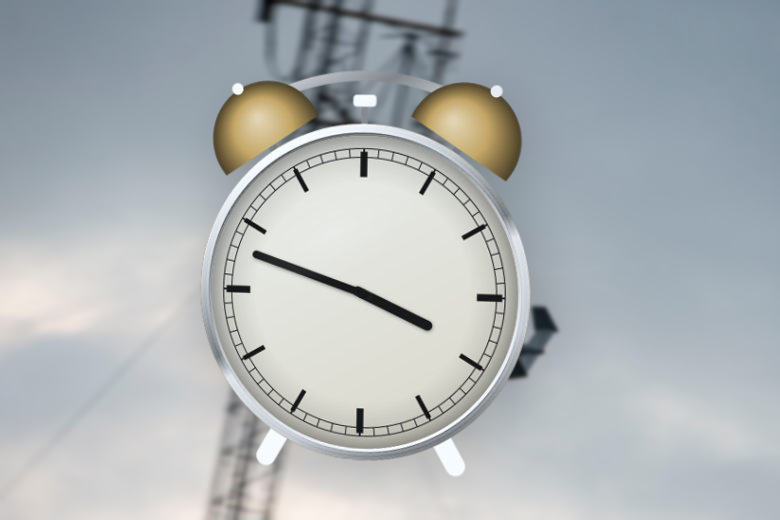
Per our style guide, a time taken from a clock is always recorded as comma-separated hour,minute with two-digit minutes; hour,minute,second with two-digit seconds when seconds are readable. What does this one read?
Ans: 3,48
